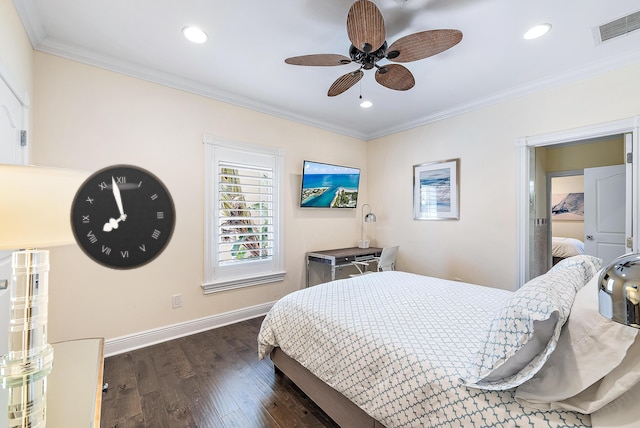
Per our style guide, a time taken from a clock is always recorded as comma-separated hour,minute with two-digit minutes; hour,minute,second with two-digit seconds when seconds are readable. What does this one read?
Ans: 7,58
